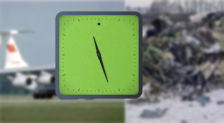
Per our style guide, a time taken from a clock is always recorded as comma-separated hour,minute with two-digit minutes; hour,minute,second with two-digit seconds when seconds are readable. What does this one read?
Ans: 11,27
